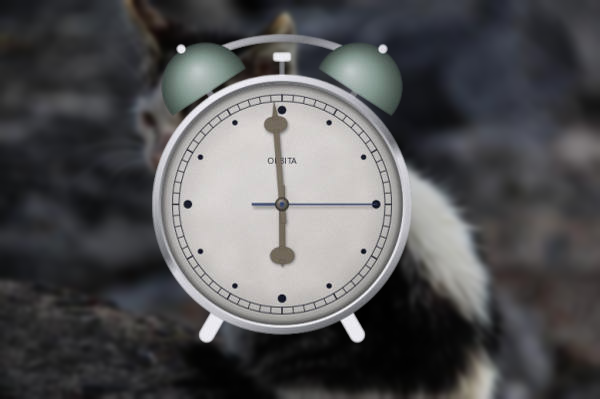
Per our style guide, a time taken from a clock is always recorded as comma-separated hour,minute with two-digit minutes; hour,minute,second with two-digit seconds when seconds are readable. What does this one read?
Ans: 5,59,15
